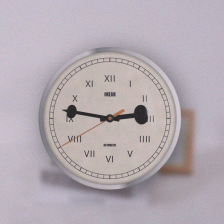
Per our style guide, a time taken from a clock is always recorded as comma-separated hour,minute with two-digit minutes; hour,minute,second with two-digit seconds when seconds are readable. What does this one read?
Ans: 2,46,40
